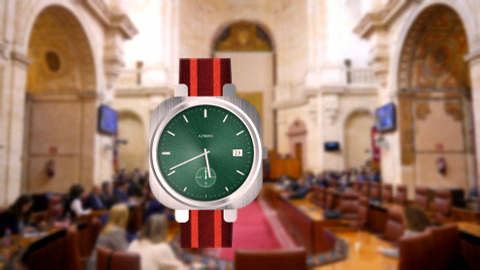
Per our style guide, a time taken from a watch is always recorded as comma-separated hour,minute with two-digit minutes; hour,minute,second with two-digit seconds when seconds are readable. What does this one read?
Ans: 5,41
